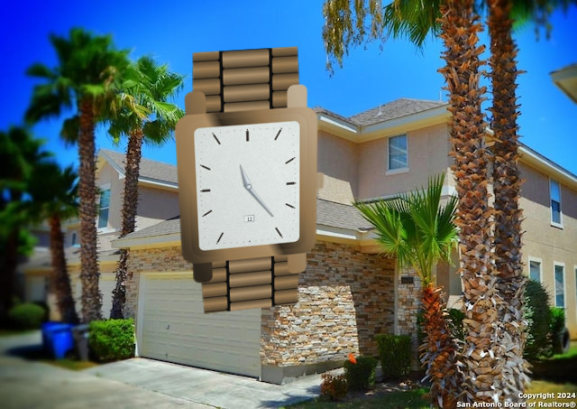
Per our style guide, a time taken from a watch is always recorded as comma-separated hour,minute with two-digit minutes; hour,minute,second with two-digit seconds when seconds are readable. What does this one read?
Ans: 11,24
